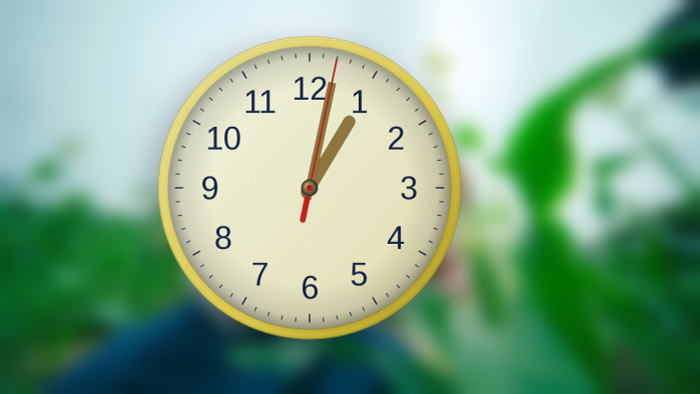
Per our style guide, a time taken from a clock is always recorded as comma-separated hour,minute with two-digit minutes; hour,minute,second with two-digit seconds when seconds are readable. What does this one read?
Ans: 1,02,02
